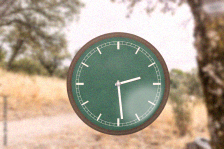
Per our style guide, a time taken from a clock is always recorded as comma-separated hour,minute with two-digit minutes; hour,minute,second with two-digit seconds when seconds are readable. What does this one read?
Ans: 2,29
